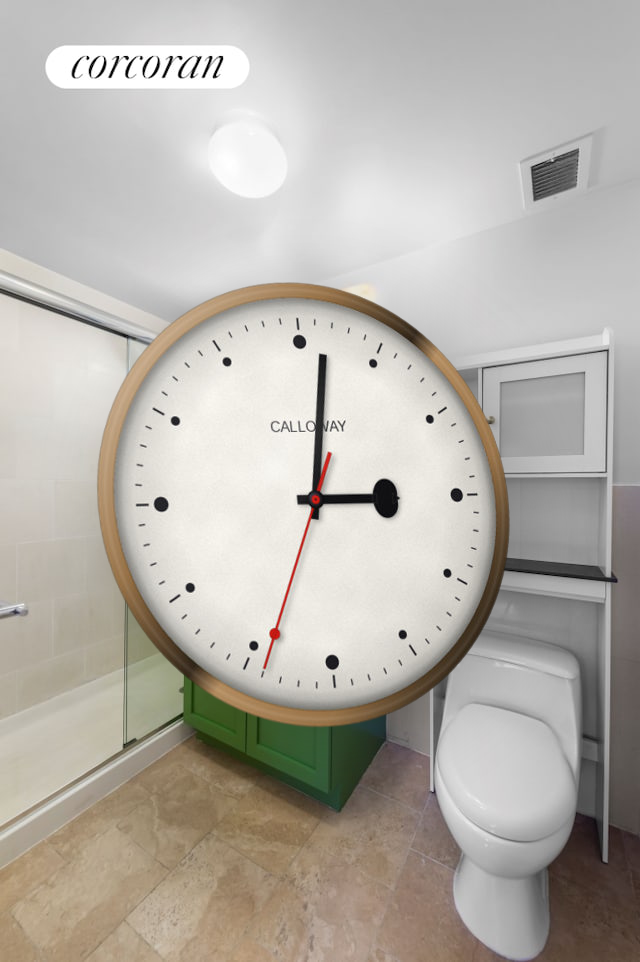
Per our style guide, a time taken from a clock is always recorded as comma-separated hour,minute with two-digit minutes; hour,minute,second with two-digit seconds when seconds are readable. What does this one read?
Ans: 3,01,34
